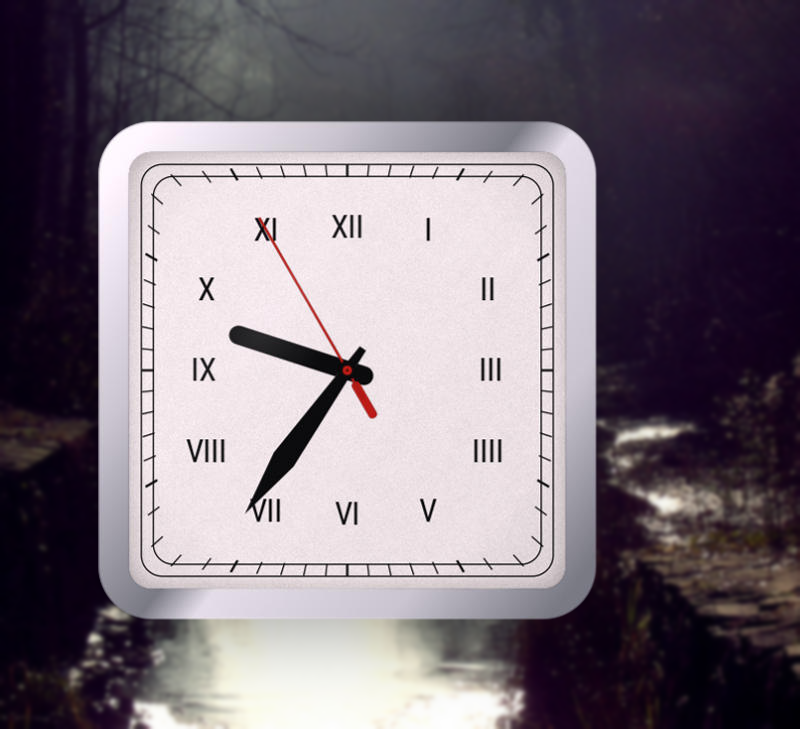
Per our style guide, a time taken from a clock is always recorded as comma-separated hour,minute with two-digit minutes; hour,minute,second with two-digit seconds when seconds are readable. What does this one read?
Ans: 9,35,55
